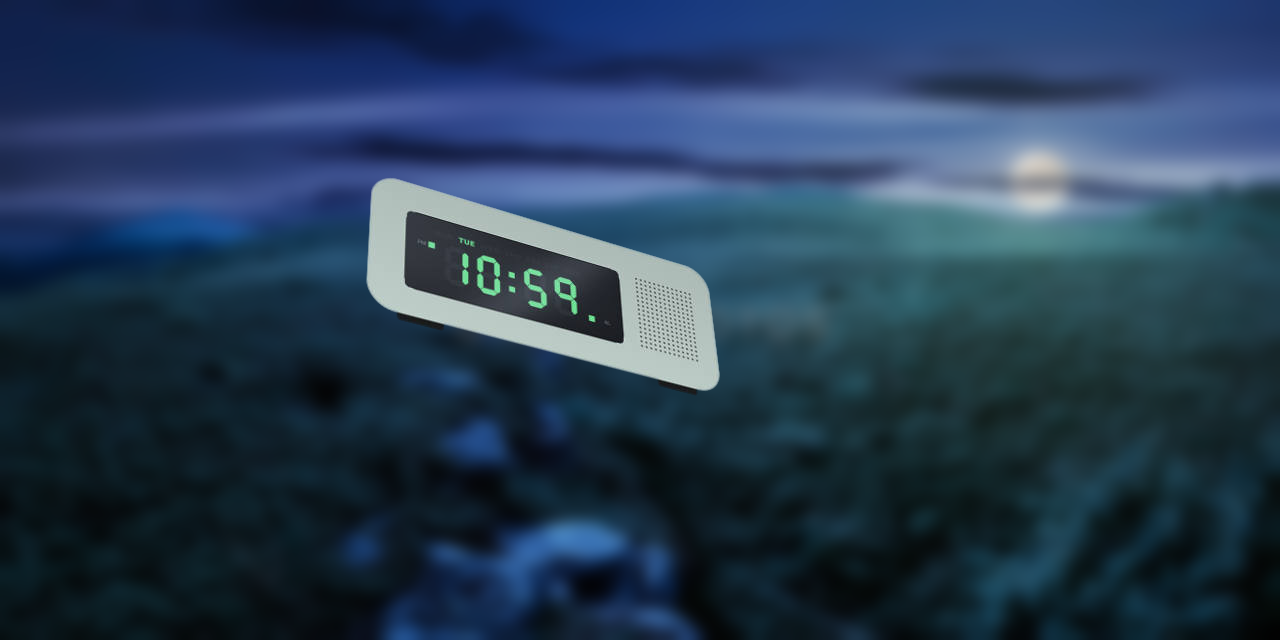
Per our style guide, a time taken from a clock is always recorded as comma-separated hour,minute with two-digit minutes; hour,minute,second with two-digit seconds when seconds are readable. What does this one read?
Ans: 10,59
